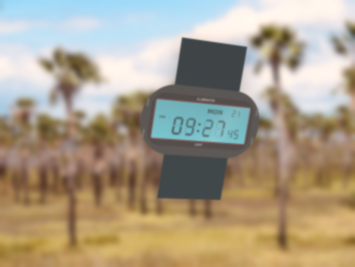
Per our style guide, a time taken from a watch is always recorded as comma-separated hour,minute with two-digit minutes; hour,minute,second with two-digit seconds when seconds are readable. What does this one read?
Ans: 9,27
